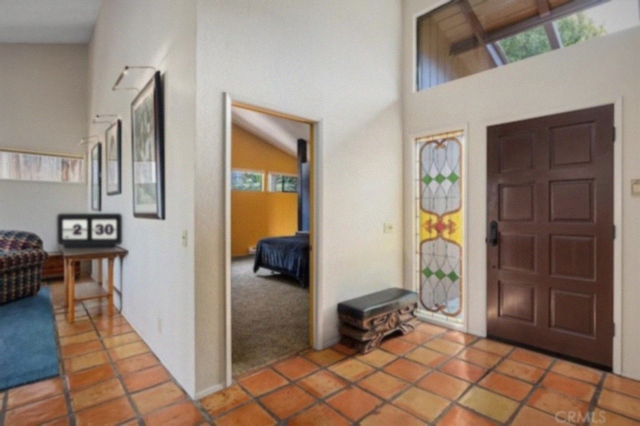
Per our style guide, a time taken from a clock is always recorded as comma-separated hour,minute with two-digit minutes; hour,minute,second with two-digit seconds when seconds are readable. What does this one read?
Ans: 2,30
